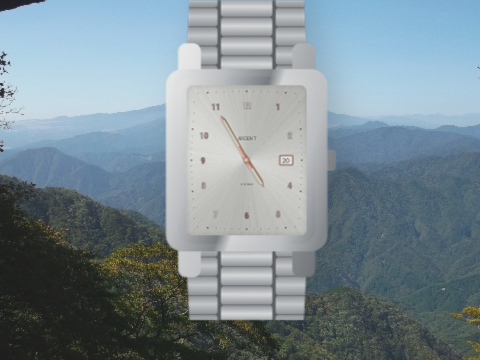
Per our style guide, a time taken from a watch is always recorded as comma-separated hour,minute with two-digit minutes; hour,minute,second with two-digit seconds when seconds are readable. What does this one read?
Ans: 4,55
